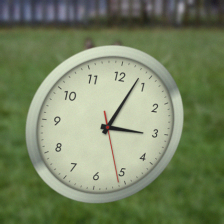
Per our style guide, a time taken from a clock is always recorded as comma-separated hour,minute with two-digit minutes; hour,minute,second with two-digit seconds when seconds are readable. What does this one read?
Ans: 3,03,26
